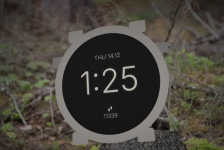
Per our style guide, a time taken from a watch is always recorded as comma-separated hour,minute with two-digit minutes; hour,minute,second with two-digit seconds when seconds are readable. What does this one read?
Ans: 1,25
